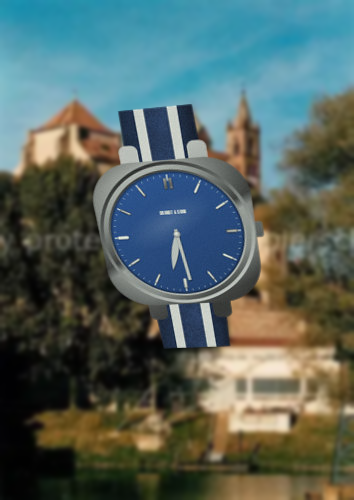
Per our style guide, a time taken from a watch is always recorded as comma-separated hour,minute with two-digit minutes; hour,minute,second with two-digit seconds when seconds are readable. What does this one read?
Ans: 6,29
